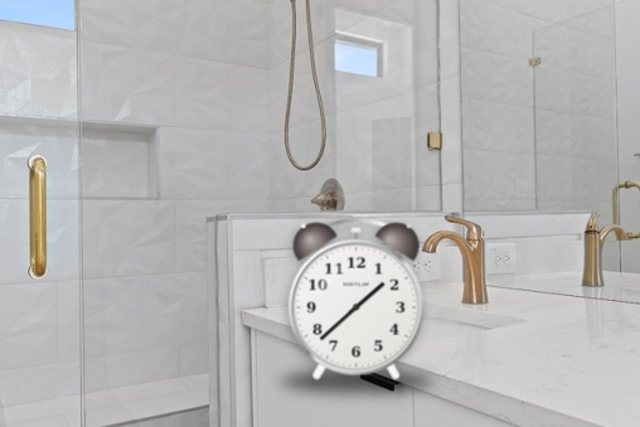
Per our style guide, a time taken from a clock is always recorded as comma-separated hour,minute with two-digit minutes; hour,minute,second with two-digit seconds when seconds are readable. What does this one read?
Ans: 1,38
